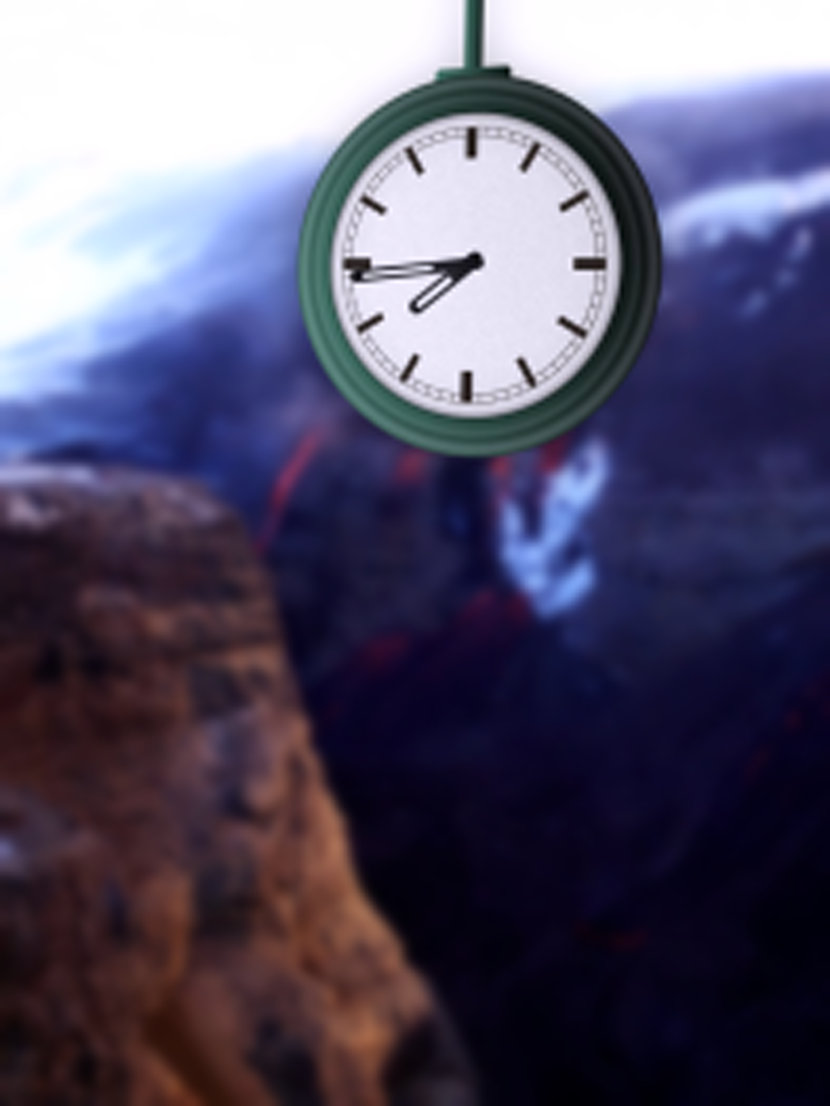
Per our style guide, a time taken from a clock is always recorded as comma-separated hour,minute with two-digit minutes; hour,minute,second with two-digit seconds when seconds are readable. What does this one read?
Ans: 7,44
